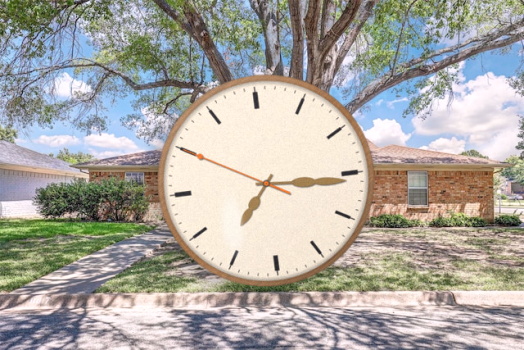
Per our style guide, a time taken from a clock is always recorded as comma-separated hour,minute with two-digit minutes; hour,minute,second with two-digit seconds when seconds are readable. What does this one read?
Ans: 7,15,50
